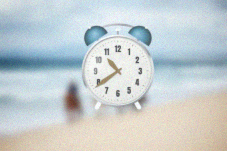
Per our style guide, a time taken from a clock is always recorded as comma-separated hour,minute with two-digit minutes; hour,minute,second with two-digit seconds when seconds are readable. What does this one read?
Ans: 10,39
